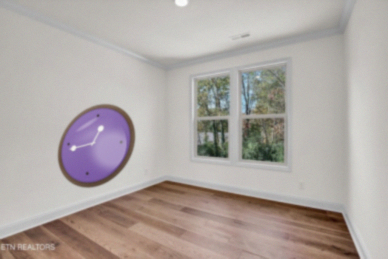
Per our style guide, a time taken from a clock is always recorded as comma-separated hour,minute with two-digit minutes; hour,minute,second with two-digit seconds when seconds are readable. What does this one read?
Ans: 12,43
